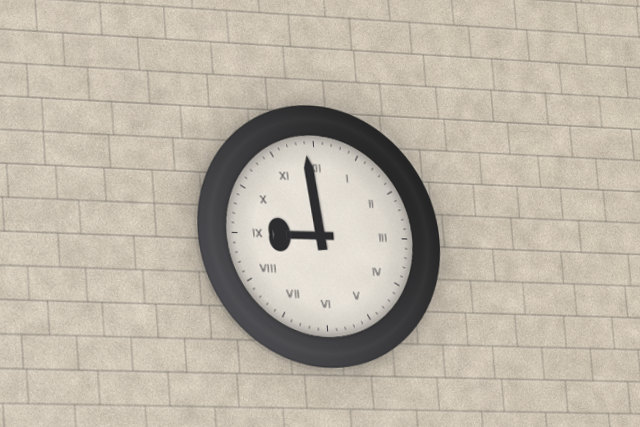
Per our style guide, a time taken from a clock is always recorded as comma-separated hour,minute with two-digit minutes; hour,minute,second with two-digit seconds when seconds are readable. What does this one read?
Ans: 8,59
